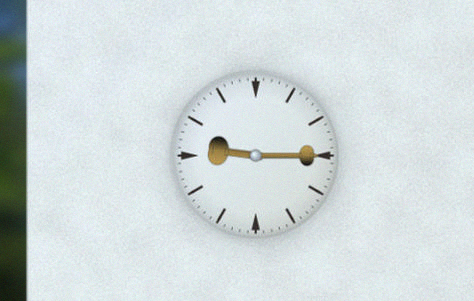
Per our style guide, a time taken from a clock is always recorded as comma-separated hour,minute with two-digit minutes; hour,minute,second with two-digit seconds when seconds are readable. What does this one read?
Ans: 9,15
